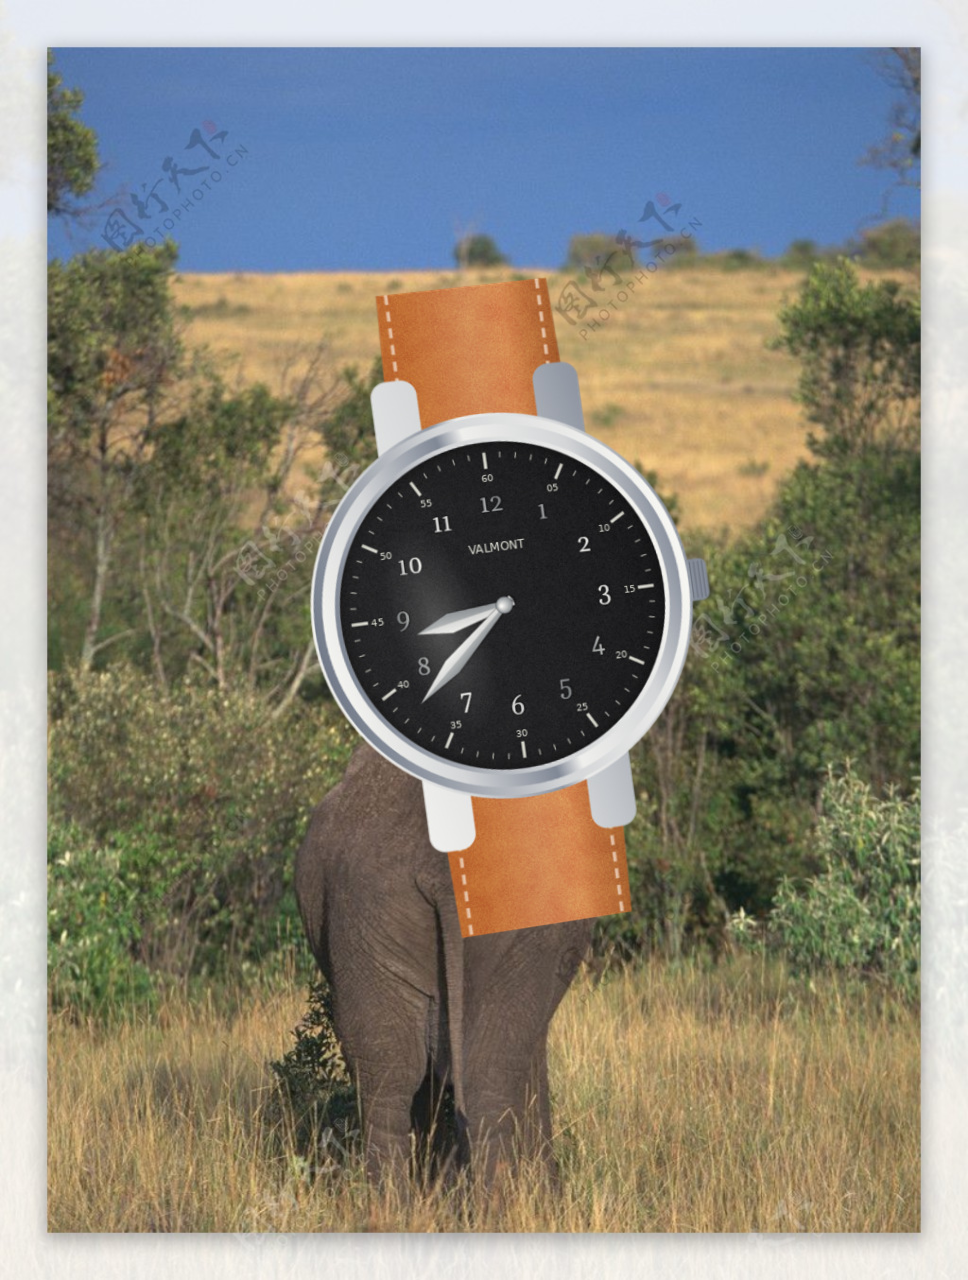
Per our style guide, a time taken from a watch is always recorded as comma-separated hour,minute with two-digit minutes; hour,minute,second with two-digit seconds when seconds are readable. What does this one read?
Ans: 8,38
